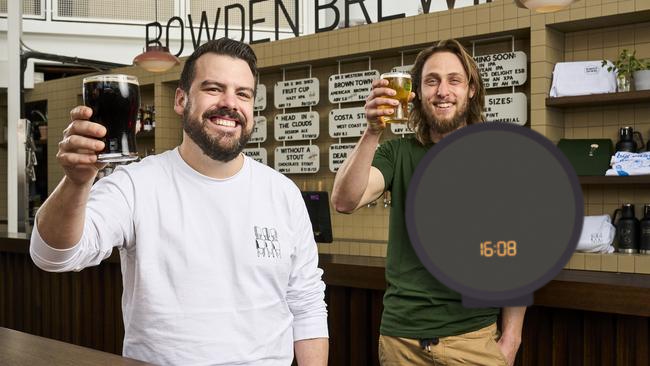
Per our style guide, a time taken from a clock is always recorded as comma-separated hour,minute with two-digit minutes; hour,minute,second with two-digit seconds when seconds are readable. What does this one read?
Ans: 16,08
